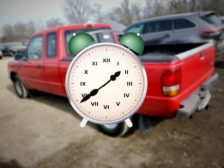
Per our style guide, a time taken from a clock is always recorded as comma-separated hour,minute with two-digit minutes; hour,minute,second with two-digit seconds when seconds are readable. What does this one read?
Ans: 1,39
